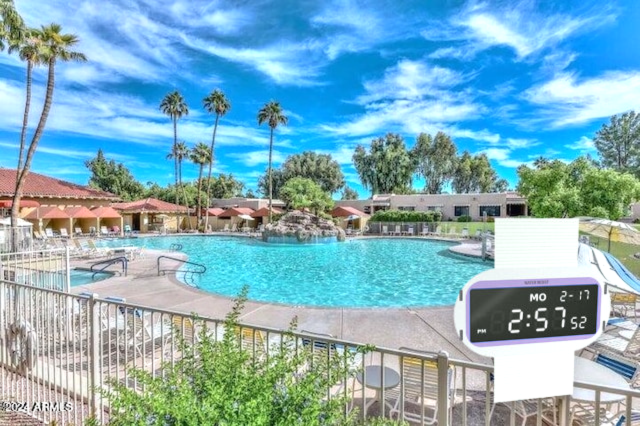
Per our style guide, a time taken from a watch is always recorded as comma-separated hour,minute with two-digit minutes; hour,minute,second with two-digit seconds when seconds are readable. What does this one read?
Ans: 2,57,52
